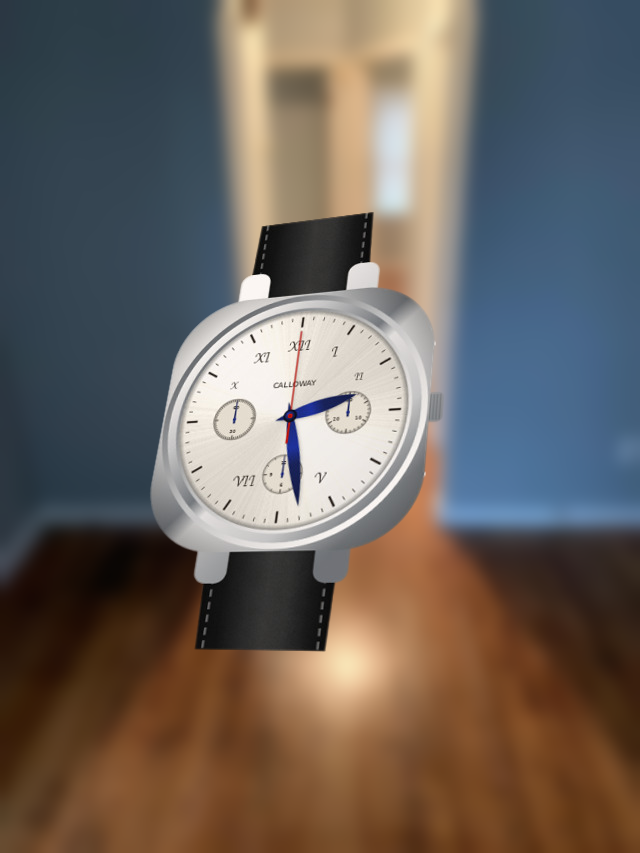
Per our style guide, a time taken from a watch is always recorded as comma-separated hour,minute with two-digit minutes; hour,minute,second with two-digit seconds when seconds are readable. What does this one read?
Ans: 2,28
